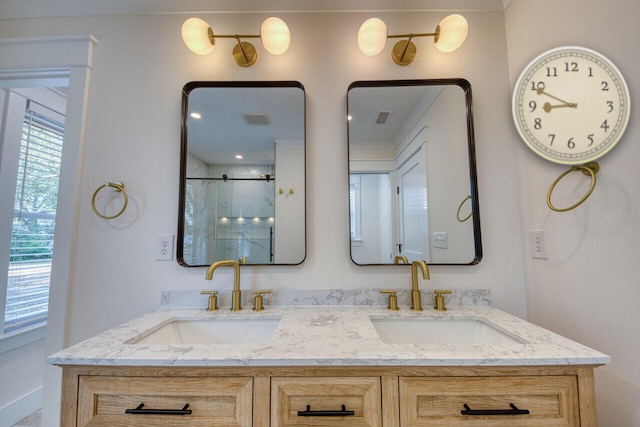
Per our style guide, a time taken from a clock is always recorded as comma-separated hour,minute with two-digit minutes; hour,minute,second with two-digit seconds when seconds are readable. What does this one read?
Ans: 8,49
